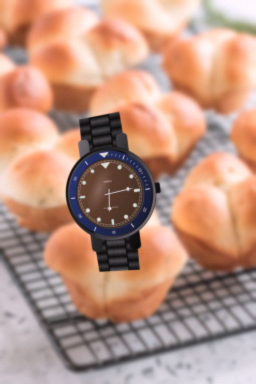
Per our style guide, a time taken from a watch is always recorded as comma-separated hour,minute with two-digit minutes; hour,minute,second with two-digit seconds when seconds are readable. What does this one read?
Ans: 6,14
